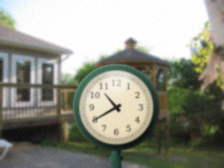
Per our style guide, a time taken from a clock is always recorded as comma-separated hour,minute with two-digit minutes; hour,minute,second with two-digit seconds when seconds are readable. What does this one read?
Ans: 10,40
